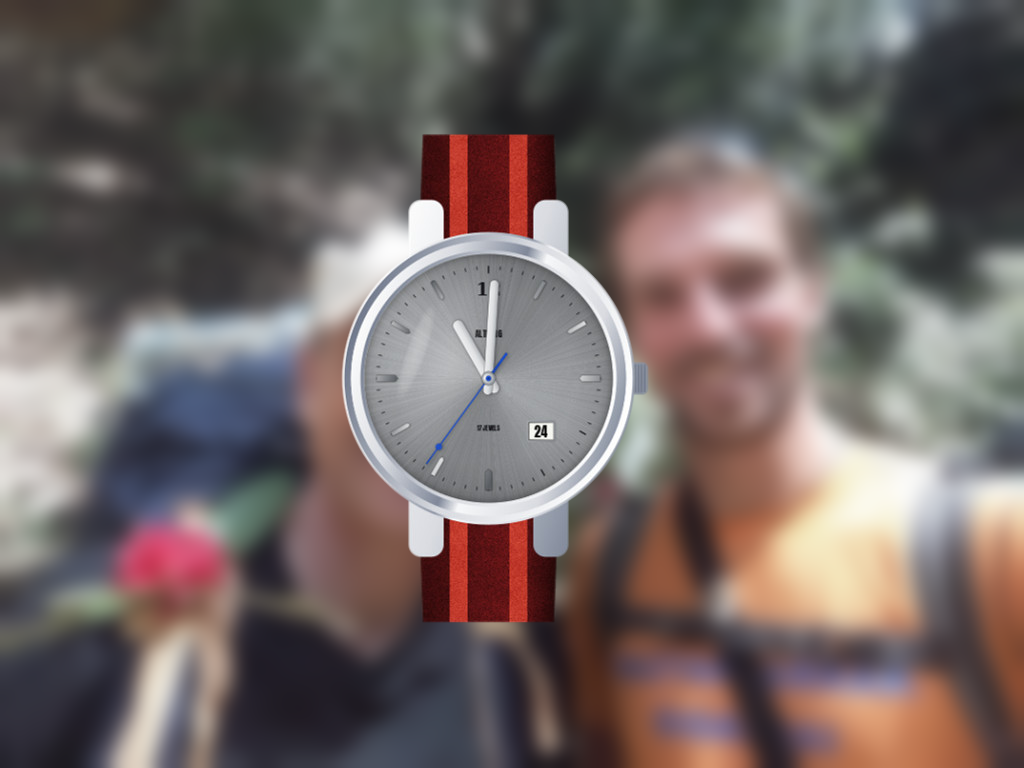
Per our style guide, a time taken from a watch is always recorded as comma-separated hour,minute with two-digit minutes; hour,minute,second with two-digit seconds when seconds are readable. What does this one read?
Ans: 11,00,36
